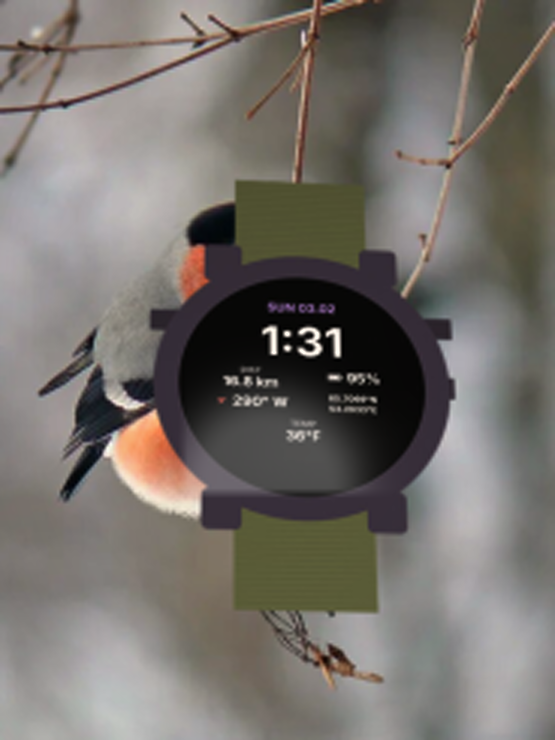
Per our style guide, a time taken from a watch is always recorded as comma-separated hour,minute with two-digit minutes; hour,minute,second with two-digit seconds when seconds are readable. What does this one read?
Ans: 1,31
